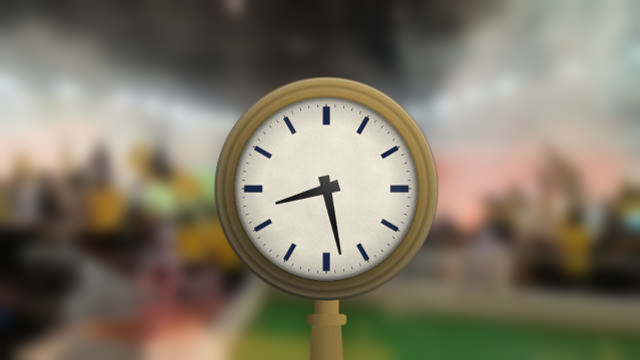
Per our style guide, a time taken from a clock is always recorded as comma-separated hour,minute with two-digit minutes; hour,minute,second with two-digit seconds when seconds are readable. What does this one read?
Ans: 8,28
